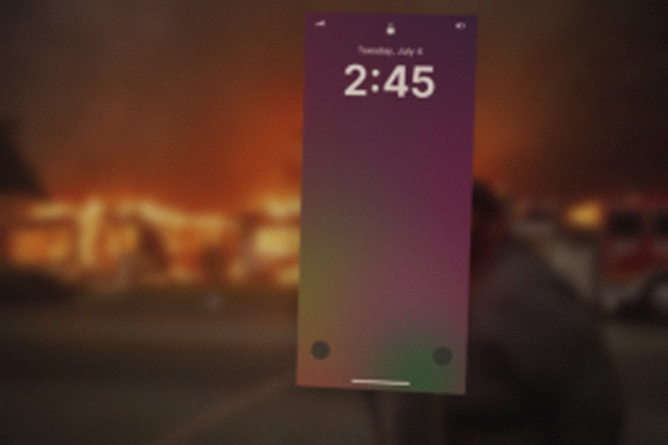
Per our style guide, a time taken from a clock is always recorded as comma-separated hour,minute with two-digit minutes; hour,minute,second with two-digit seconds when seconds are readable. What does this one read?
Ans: 2,45
